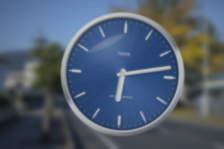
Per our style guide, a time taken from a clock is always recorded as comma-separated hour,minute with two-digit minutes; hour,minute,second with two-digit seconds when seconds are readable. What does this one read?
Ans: 6,13
